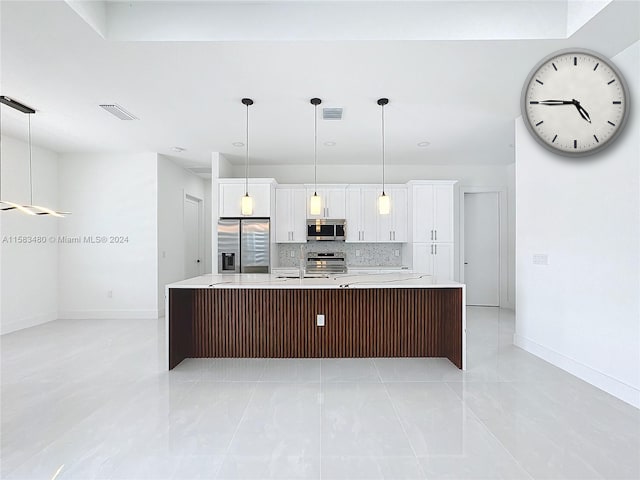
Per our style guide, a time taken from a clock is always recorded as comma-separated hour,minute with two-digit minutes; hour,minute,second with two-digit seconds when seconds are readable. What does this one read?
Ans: 4,45
